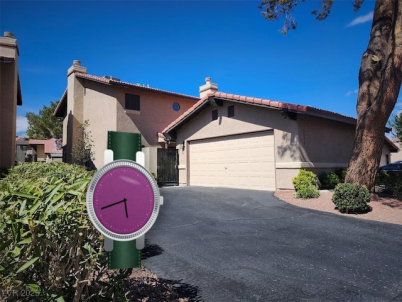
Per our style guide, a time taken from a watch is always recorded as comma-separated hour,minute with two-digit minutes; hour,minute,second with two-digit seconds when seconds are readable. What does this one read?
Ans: 5,42
